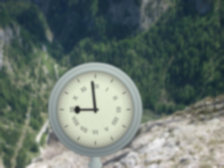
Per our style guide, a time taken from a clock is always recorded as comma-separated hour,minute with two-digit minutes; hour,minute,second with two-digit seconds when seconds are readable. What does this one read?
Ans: 8,59
